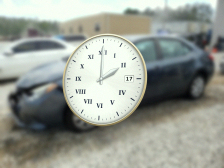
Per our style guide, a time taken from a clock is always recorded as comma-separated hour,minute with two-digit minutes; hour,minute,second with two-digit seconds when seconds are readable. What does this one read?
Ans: 2,00
